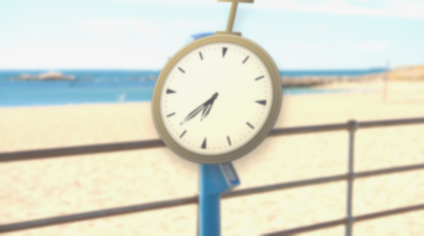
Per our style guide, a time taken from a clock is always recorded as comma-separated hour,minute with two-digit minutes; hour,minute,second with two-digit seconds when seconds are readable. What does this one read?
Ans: 6,37
